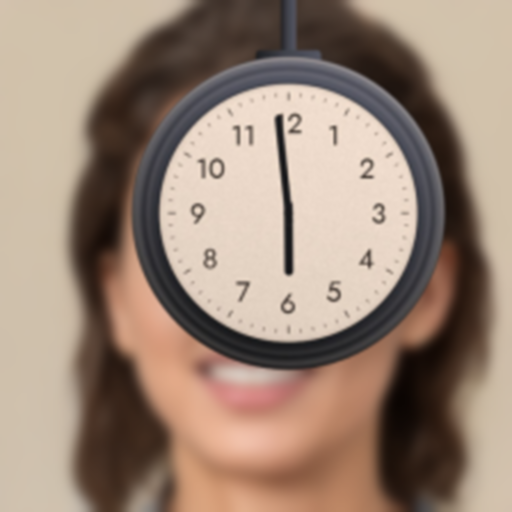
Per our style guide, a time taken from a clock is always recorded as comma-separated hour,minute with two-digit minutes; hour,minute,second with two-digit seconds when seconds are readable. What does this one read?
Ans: 5,59
